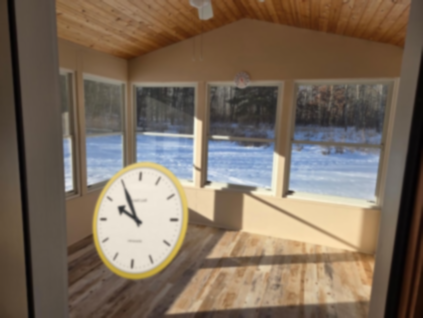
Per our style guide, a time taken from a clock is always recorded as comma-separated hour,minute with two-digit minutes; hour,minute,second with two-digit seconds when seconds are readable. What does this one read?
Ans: 9,55
